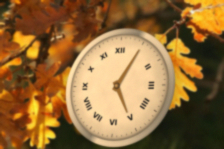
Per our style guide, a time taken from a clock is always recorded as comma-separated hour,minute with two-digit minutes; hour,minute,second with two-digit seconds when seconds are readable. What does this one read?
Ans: 5,05
